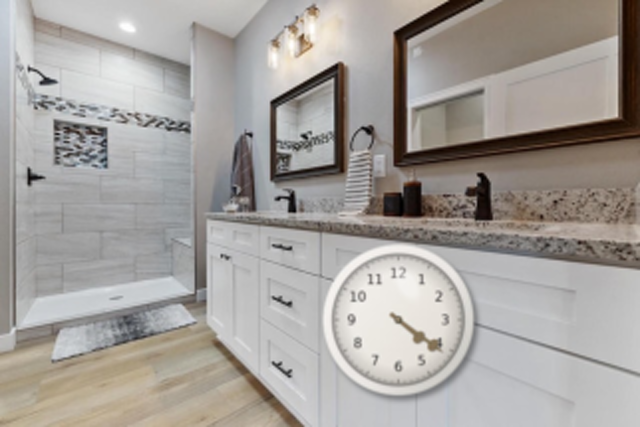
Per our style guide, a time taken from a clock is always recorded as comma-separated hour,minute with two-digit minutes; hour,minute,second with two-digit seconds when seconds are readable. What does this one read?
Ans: 4,21
